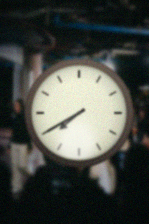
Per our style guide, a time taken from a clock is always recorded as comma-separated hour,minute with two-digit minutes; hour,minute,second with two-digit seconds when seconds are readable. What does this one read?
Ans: 7,40
